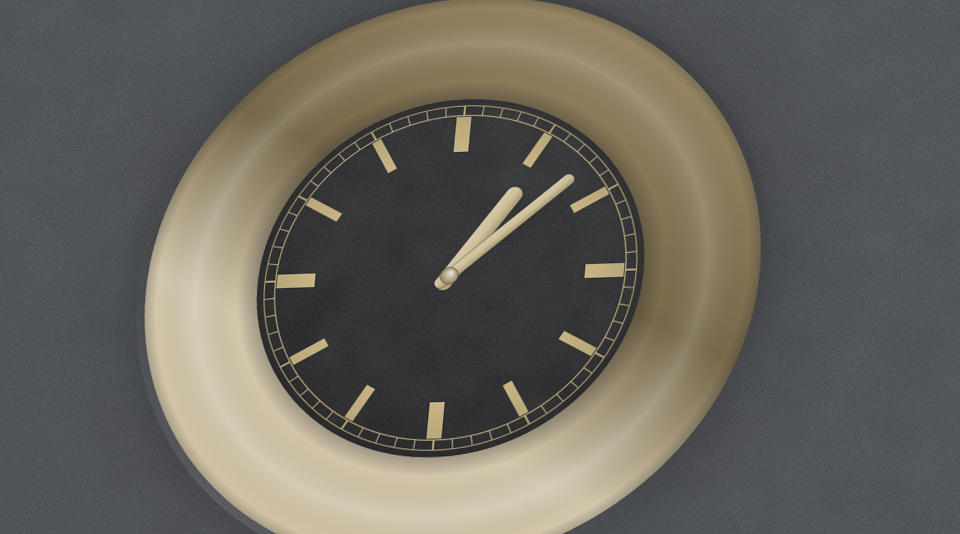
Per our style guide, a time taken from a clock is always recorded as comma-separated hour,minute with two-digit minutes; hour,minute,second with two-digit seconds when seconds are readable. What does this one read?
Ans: 1,08
